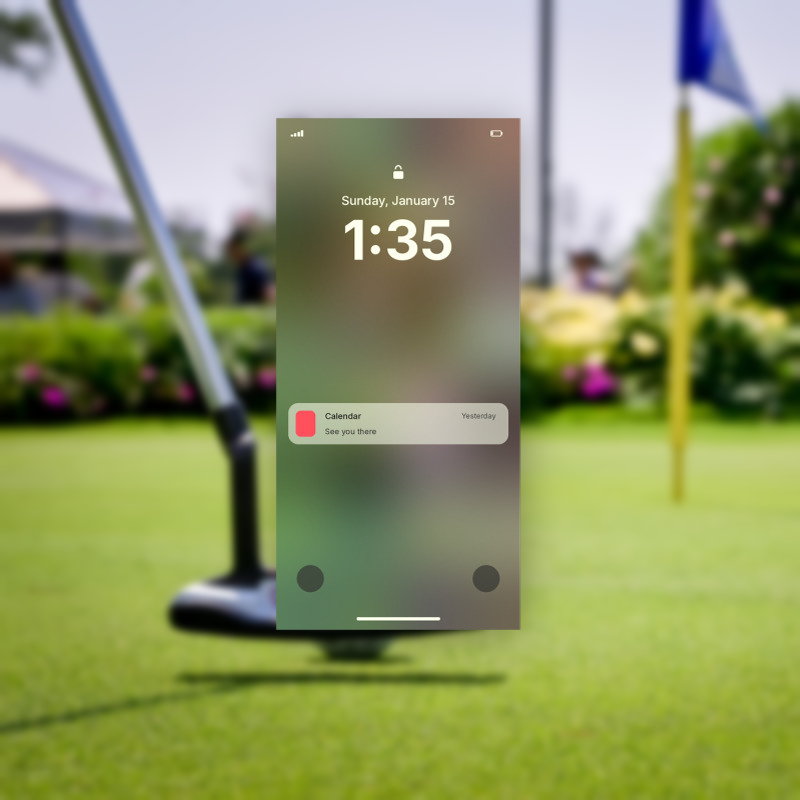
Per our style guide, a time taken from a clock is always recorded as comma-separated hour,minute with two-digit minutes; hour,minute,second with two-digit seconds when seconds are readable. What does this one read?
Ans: 1,35
